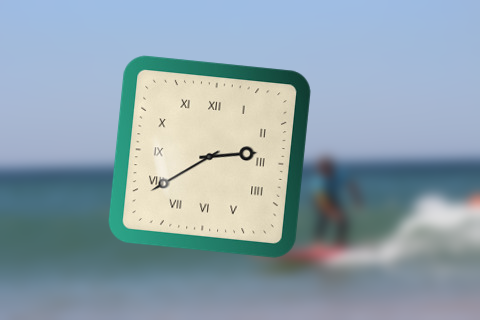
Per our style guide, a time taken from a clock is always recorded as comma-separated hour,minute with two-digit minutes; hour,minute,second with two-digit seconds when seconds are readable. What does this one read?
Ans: 2,39
